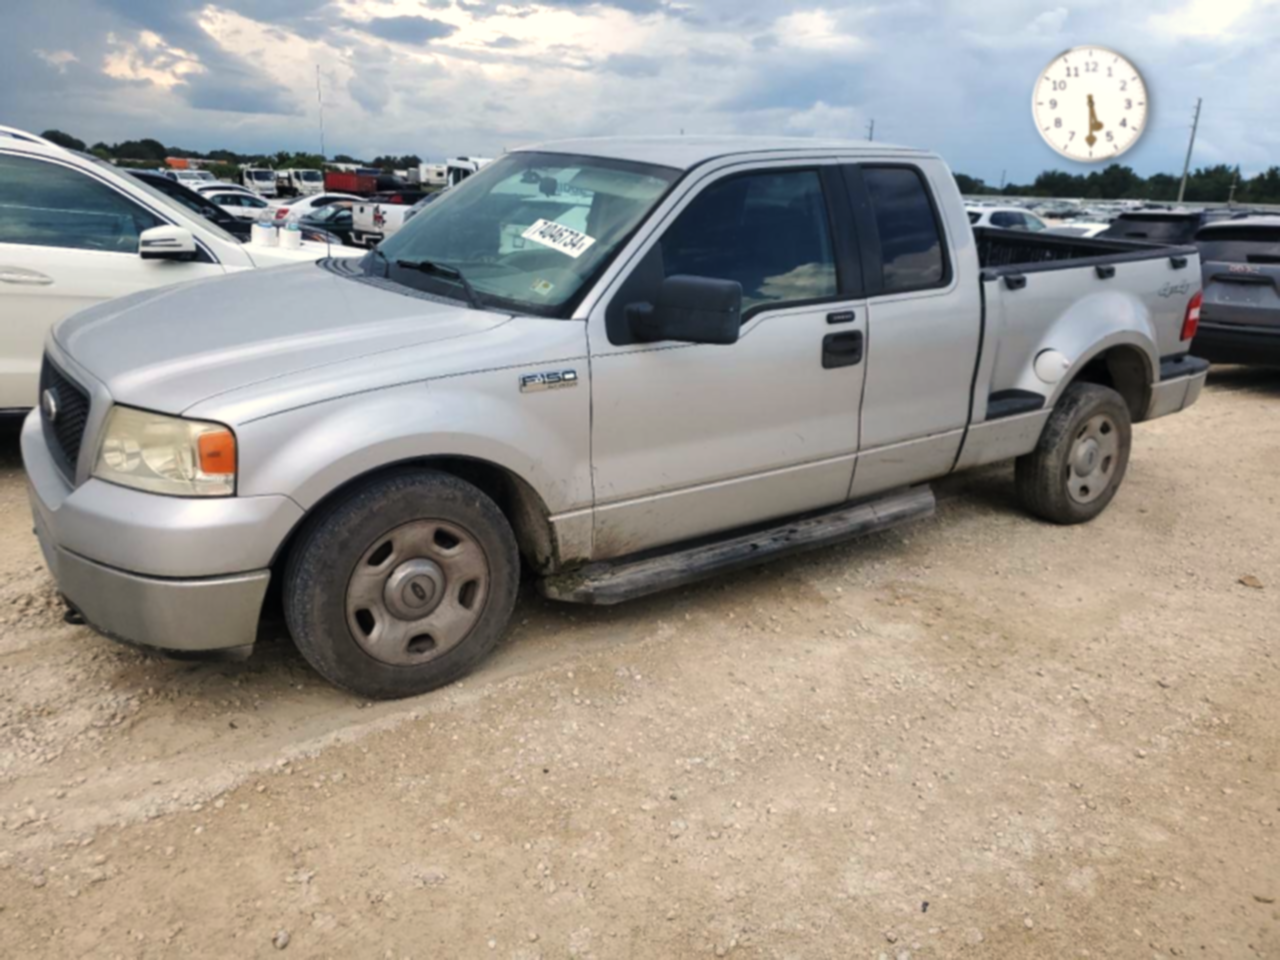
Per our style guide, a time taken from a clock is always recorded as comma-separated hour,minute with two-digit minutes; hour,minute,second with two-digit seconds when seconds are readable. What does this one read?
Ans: 5,30
